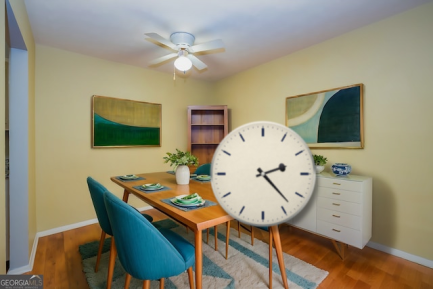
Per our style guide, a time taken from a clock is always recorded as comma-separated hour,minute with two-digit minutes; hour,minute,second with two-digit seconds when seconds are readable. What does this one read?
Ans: 2,23
